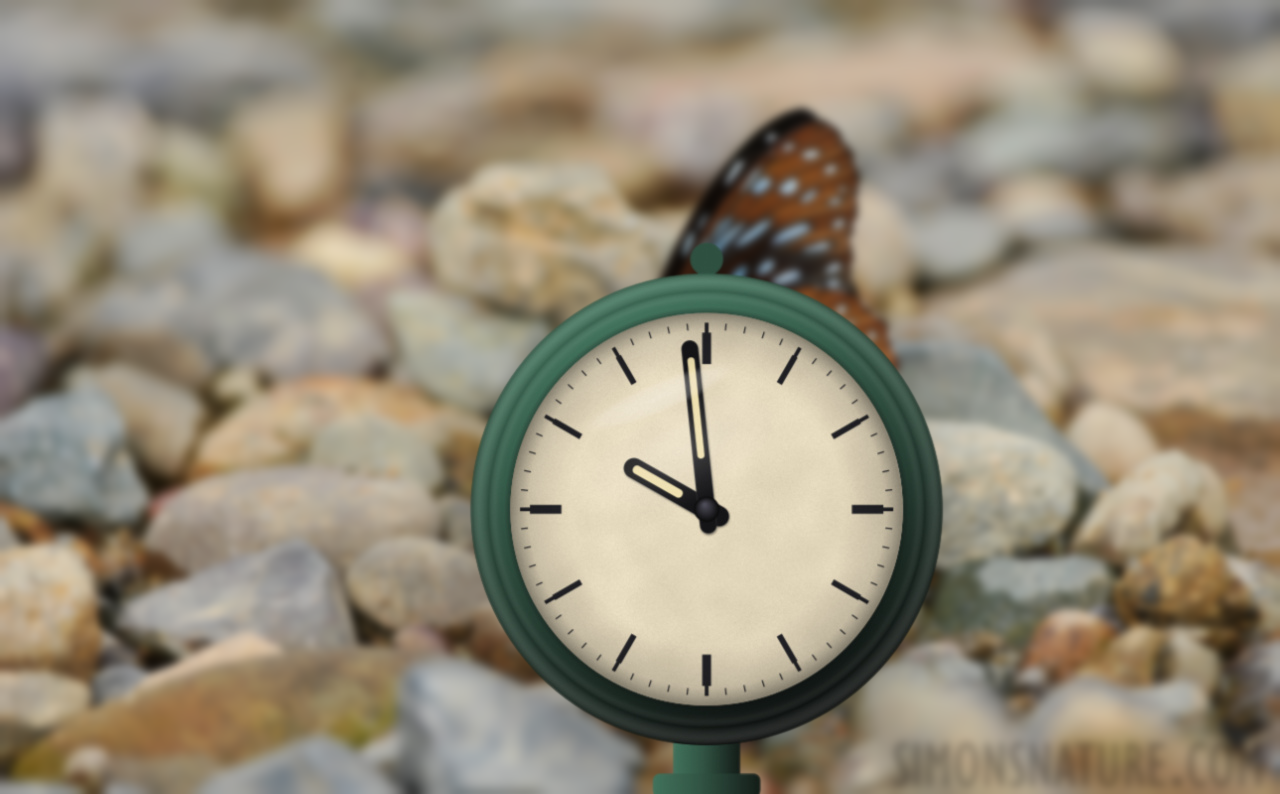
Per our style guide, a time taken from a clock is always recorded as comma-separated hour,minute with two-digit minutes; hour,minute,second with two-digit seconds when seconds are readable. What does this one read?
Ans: 9,59
